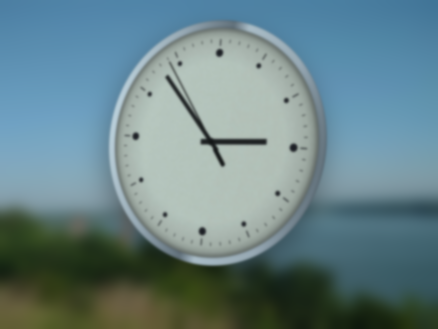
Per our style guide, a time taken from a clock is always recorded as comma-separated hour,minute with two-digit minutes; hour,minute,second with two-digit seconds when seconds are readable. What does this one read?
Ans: 2,52,54
